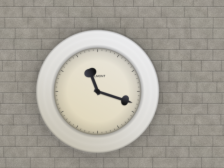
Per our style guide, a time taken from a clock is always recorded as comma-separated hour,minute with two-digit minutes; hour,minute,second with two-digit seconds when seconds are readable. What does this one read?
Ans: 11,18
